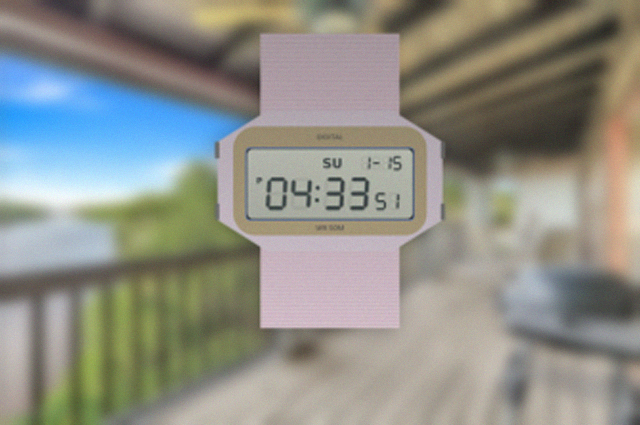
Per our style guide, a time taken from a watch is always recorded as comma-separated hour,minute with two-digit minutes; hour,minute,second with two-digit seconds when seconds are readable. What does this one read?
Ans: 4,33,51
